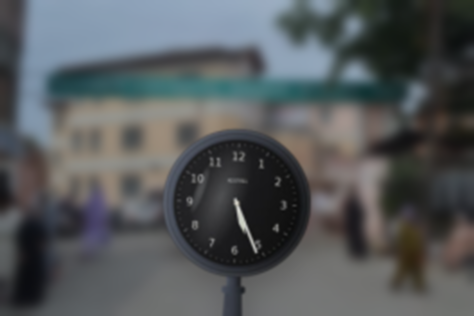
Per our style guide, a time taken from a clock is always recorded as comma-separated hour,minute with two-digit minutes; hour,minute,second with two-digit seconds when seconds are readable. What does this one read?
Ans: 5,26
